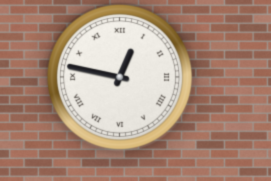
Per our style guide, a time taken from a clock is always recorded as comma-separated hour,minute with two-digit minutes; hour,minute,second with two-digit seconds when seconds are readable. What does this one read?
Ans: 12,47
